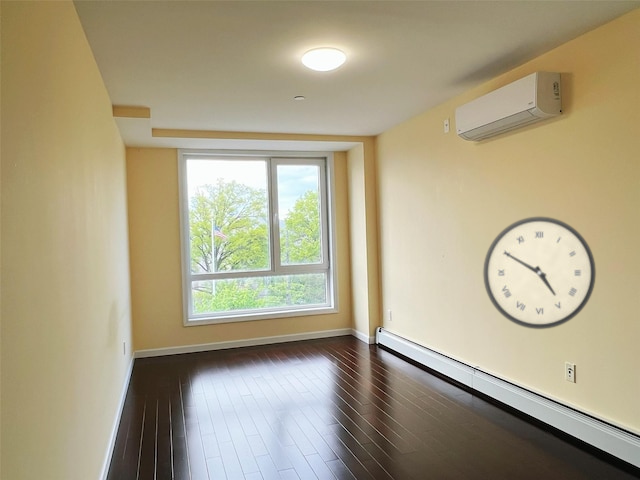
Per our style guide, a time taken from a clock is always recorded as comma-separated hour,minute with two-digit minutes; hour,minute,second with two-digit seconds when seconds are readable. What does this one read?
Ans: 4,50
